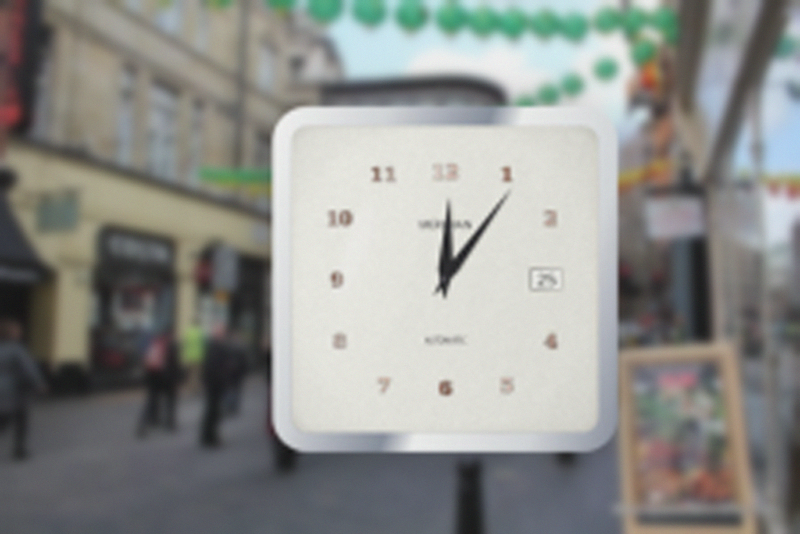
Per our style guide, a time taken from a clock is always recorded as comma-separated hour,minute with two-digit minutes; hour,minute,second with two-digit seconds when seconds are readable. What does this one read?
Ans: 12,06
